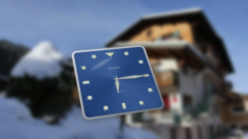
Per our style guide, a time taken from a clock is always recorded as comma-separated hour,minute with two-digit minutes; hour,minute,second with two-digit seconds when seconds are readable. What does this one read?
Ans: 6,15
